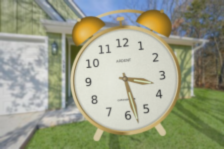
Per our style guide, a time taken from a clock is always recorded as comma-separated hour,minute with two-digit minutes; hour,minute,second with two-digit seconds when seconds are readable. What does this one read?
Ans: 3,28
